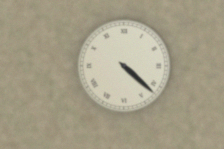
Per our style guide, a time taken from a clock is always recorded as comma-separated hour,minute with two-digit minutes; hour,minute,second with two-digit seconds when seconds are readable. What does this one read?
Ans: 4,22
